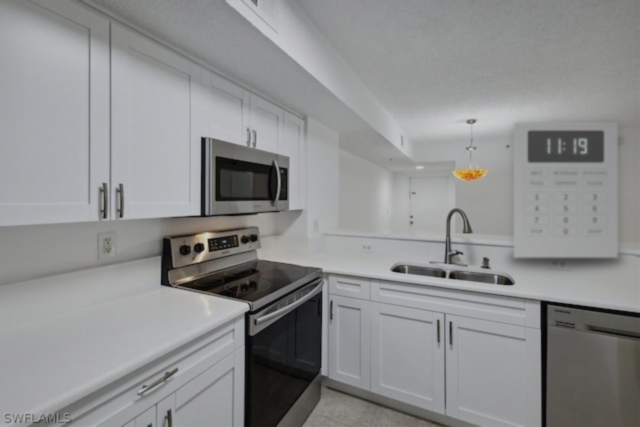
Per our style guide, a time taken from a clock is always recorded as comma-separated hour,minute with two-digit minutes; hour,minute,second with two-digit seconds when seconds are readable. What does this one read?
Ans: 11,19
